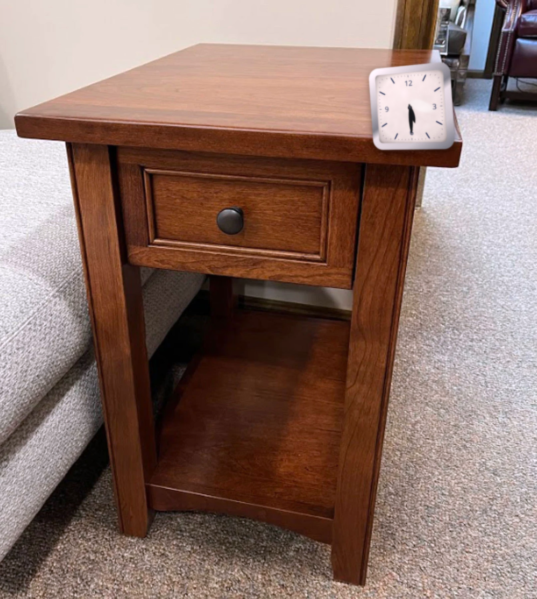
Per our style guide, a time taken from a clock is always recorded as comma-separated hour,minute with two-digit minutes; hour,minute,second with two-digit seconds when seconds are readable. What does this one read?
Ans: 5,30
